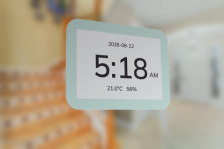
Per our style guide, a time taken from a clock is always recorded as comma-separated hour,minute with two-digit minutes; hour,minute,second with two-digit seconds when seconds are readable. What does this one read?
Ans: 5,18
